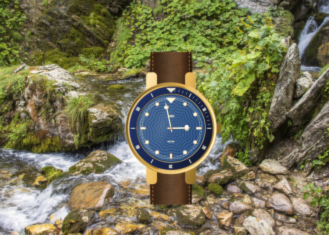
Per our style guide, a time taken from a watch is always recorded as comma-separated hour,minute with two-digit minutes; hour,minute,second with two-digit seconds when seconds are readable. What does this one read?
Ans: 2,58
